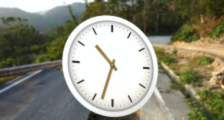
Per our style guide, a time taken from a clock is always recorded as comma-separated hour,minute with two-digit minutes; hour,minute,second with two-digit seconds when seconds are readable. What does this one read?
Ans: 10,33
